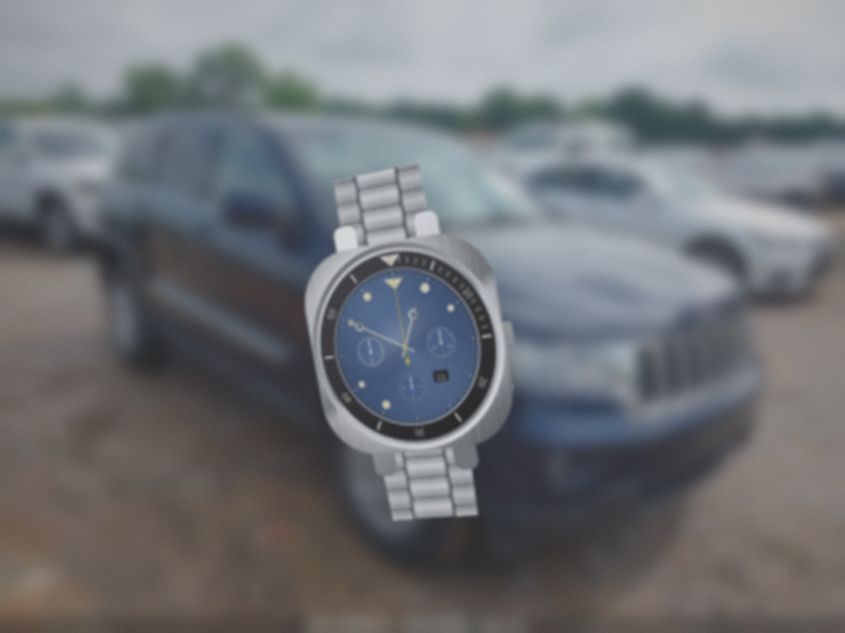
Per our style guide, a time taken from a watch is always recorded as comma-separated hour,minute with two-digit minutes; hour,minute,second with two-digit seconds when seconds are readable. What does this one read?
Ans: 12,50
